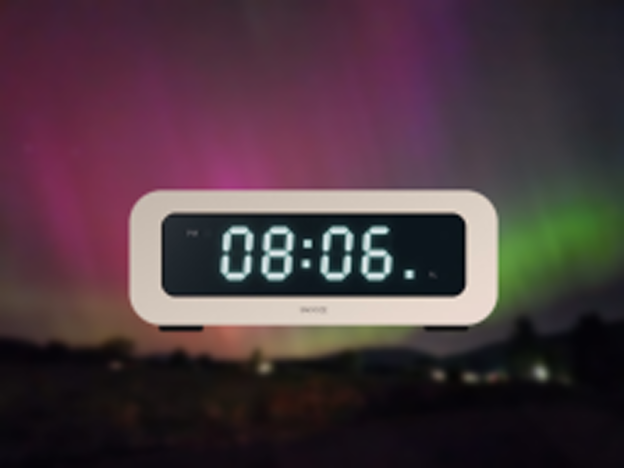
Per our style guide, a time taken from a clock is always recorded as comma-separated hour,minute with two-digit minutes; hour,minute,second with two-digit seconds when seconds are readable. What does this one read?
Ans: 8,06
